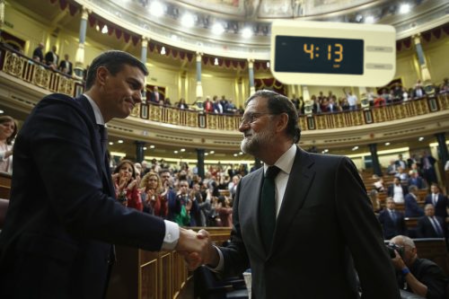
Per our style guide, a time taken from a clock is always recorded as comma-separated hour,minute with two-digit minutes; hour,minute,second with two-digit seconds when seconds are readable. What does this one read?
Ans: 4,13
